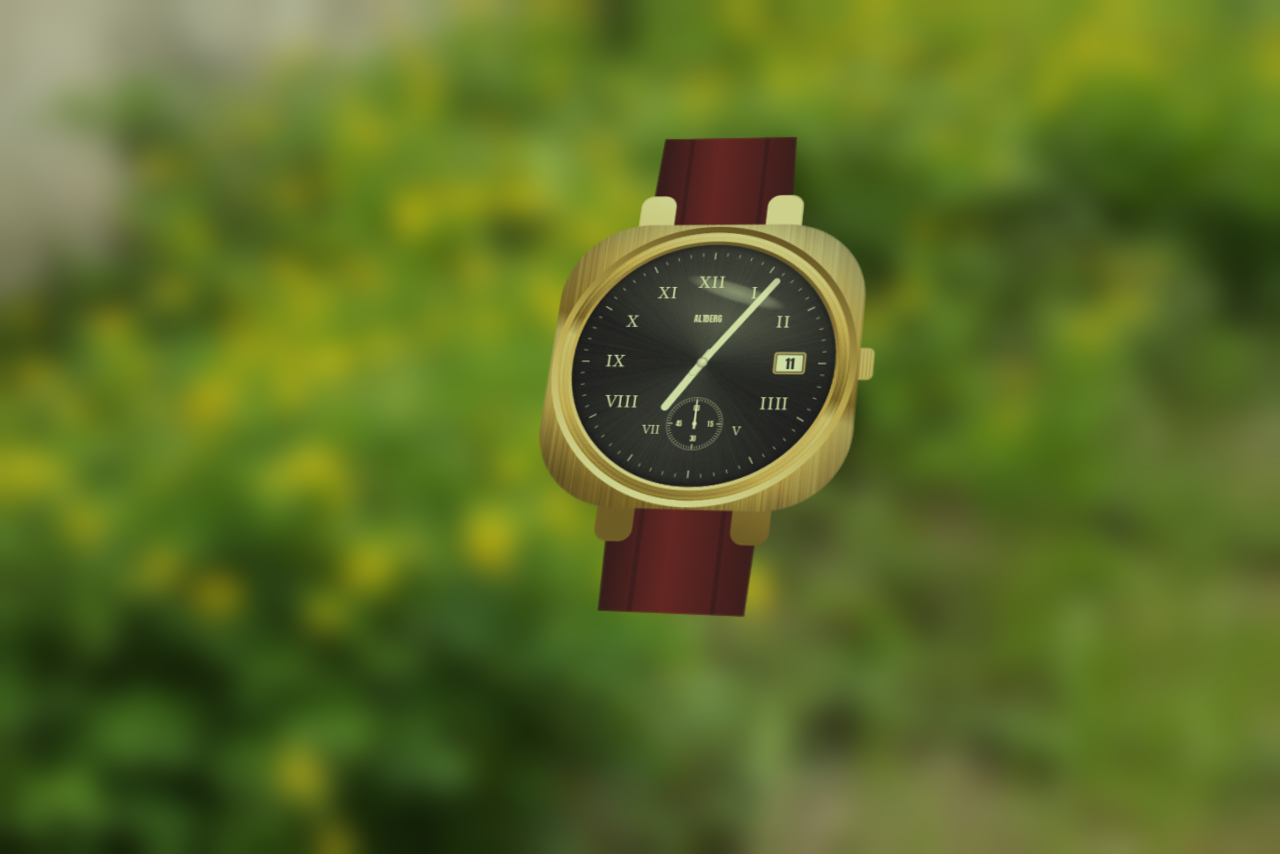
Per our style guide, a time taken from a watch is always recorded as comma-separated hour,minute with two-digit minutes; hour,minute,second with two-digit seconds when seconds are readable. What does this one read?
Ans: 7,06
